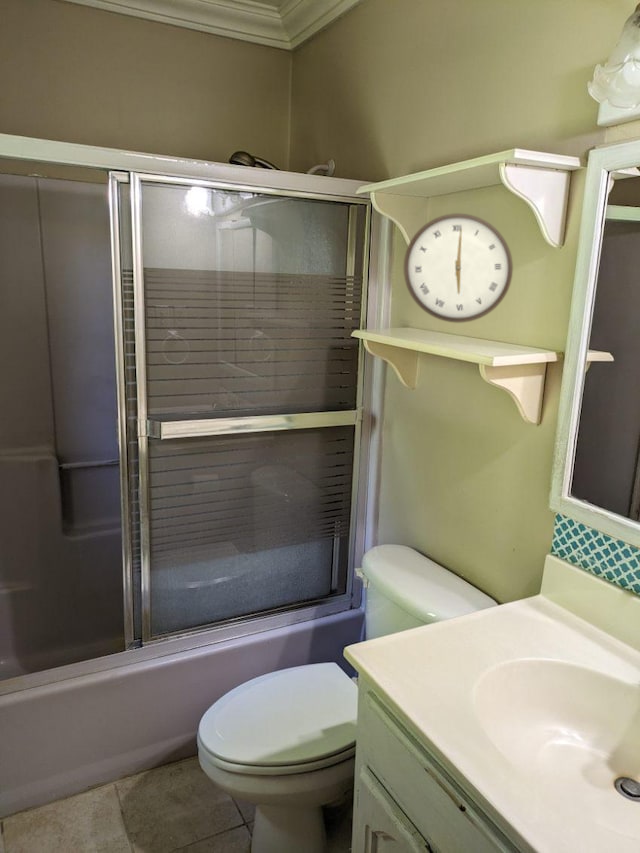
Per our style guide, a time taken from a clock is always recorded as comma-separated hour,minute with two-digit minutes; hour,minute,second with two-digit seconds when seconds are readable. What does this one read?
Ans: 6,01
